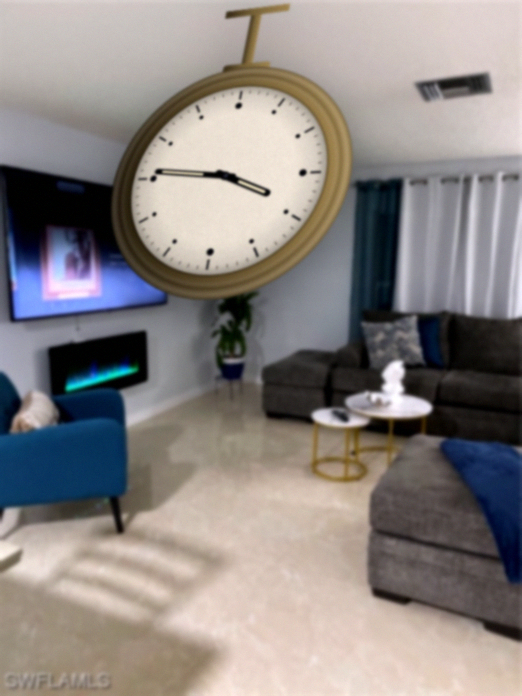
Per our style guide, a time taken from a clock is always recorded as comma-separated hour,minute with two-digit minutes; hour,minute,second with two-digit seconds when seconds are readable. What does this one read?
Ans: 3,46
